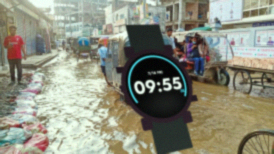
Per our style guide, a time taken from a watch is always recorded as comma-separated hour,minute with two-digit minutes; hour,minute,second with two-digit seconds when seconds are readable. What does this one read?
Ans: 9,55
